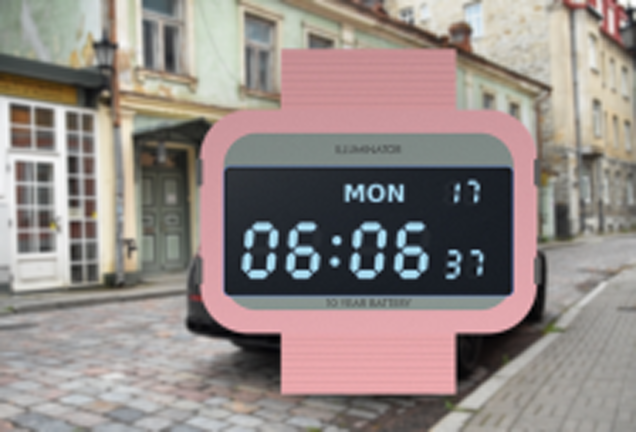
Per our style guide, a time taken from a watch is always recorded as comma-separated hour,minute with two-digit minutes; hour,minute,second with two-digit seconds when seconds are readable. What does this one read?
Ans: 6,06,37
